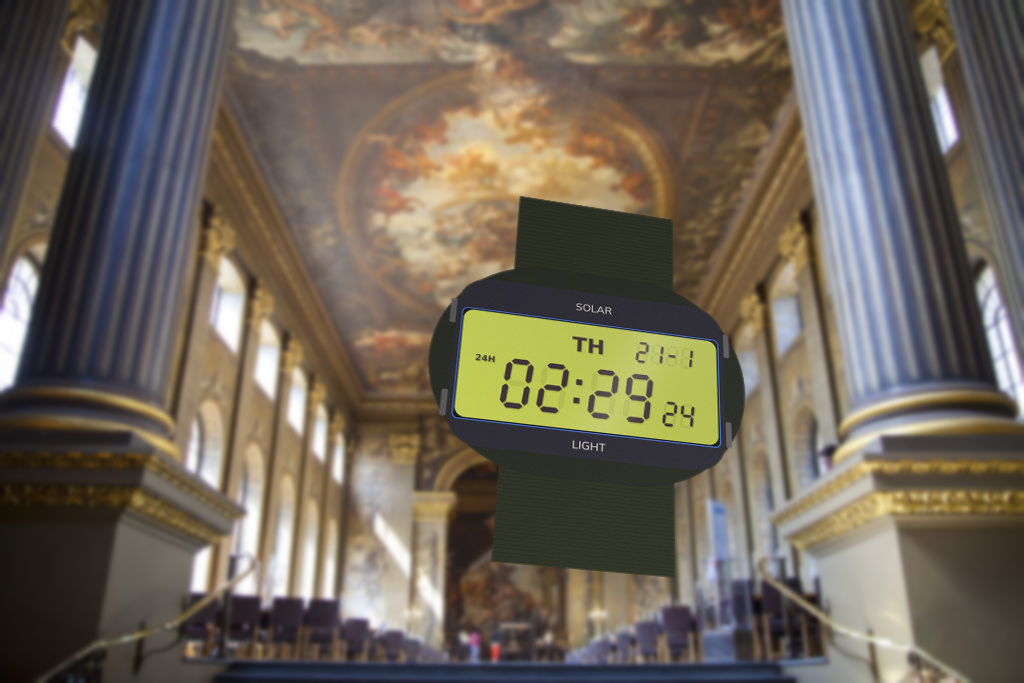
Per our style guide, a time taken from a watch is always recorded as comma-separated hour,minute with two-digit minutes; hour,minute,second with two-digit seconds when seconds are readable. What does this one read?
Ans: 2,29,24
